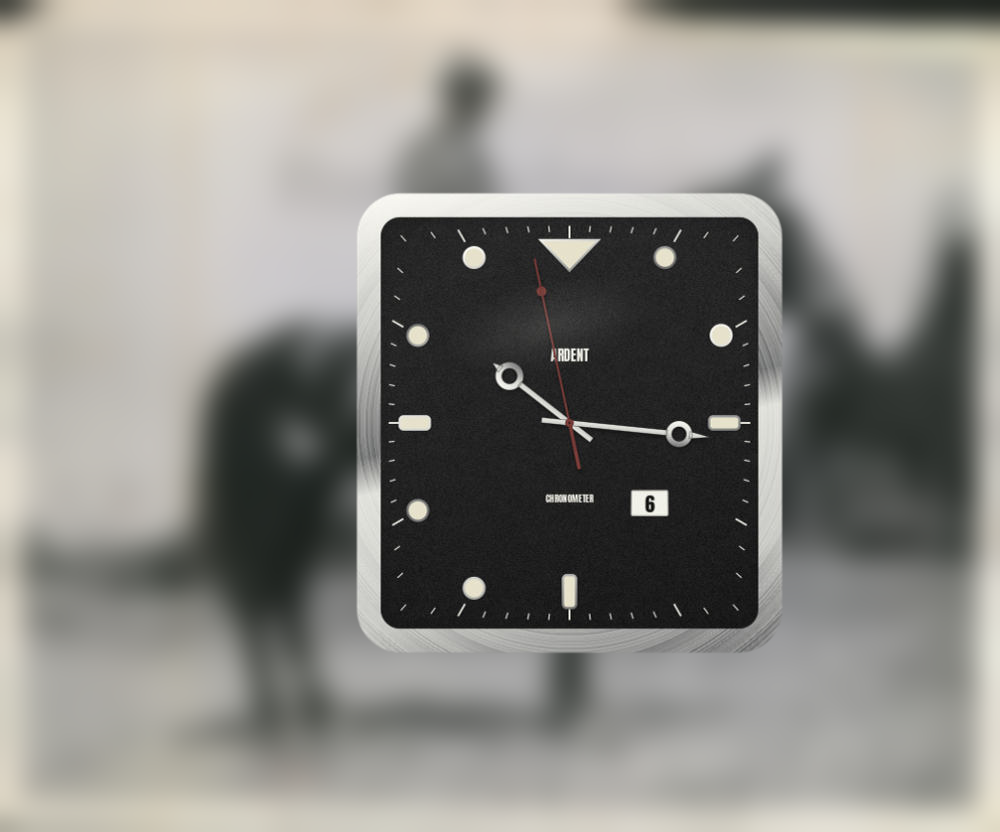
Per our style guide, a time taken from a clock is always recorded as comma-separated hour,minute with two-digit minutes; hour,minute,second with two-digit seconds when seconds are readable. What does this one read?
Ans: 10,15,58
